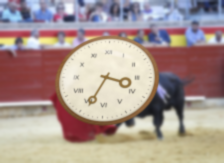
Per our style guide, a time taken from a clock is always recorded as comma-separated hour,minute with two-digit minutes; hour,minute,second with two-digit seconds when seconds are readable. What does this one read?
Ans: 3,34
